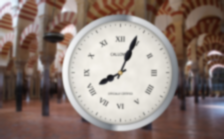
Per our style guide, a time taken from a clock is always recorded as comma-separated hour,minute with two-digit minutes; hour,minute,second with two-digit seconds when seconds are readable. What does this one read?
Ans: 8,04
